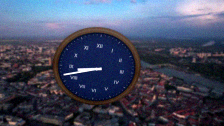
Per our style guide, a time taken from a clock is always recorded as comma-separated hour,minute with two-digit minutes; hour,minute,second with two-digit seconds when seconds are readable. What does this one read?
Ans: 8,42
